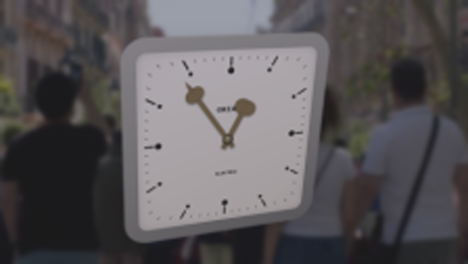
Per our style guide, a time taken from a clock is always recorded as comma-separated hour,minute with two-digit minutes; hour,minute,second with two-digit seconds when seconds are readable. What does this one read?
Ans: 12,54
